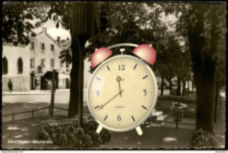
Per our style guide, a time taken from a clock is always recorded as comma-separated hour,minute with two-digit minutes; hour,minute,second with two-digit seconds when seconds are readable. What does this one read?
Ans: 11,39
